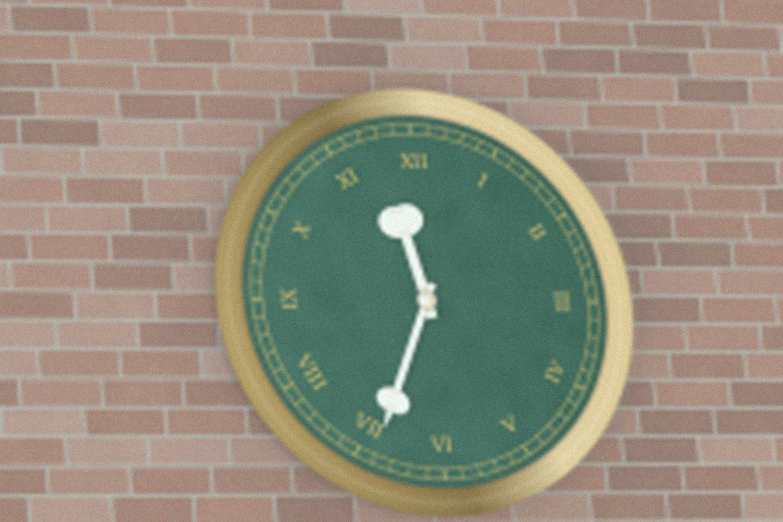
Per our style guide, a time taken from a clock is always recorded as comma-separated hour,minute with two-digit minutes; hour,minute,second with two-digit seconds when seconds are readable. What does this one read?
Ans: 11,34
